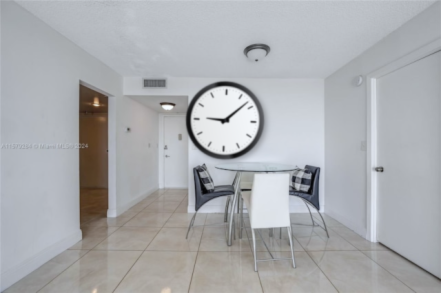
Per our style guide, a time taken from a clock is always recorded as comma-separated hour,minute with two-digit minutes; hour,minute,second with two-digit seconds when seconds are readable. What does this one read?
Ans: 9,08
